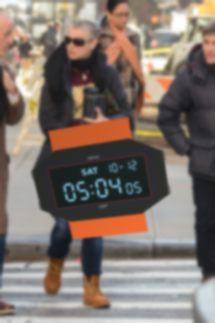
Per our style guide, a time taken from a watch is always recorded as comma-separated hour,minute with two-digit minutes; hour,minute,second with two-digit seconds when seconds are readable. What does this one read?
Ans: 5,04
